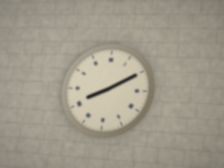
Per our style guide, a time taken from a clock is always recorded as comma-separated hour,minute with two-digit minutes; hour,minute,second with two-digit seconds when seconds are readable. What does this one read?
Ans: 8,10
